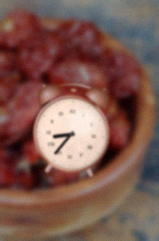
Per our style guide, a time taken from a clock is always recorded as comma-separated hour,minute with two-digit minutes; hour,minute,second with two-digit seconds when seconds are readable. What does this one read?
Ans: 8,36
